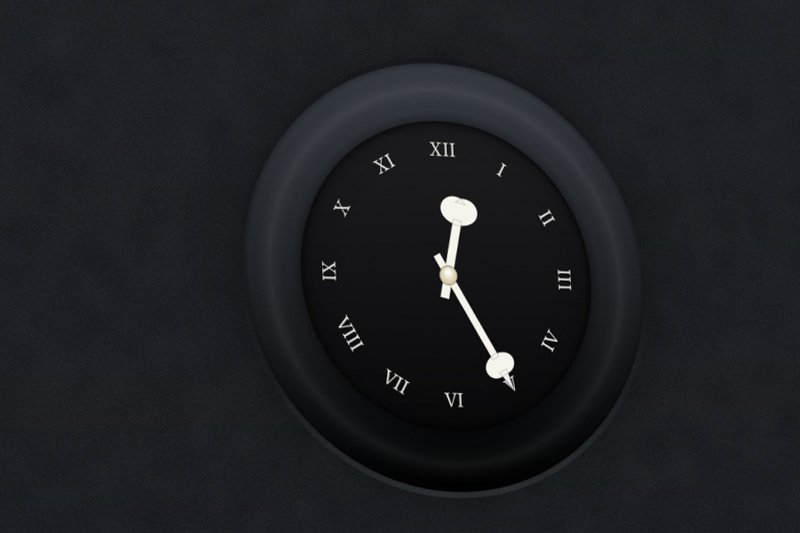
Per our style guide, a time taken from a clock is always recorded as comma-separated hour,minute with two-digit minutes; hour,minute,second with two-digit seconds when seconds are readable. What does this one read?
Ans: 12,25
